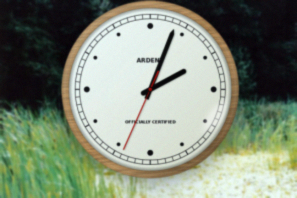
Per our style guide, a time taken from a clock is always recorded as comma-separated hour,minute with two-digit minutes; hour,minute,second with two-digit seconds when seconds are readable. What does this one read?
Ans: 2,03,34
